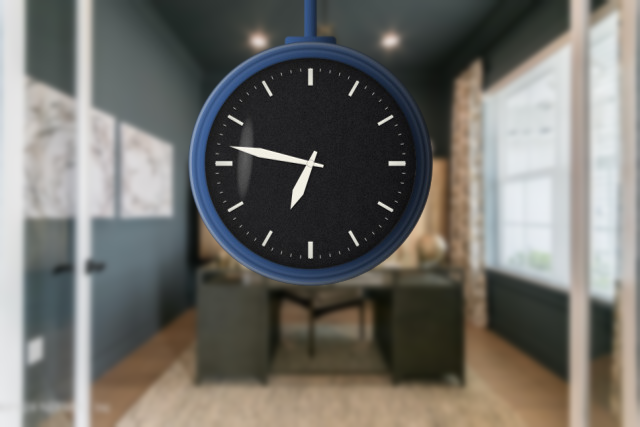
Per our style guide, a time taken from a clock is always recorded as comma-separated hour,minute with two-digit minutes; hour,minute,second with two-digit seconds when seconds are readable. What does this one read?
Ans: 6,47
